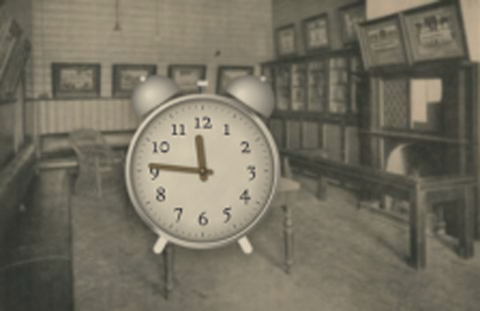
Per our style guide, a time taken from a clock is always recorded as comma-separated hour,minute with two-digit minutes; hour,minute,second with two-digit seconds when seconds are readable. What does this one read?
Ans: 11,46
